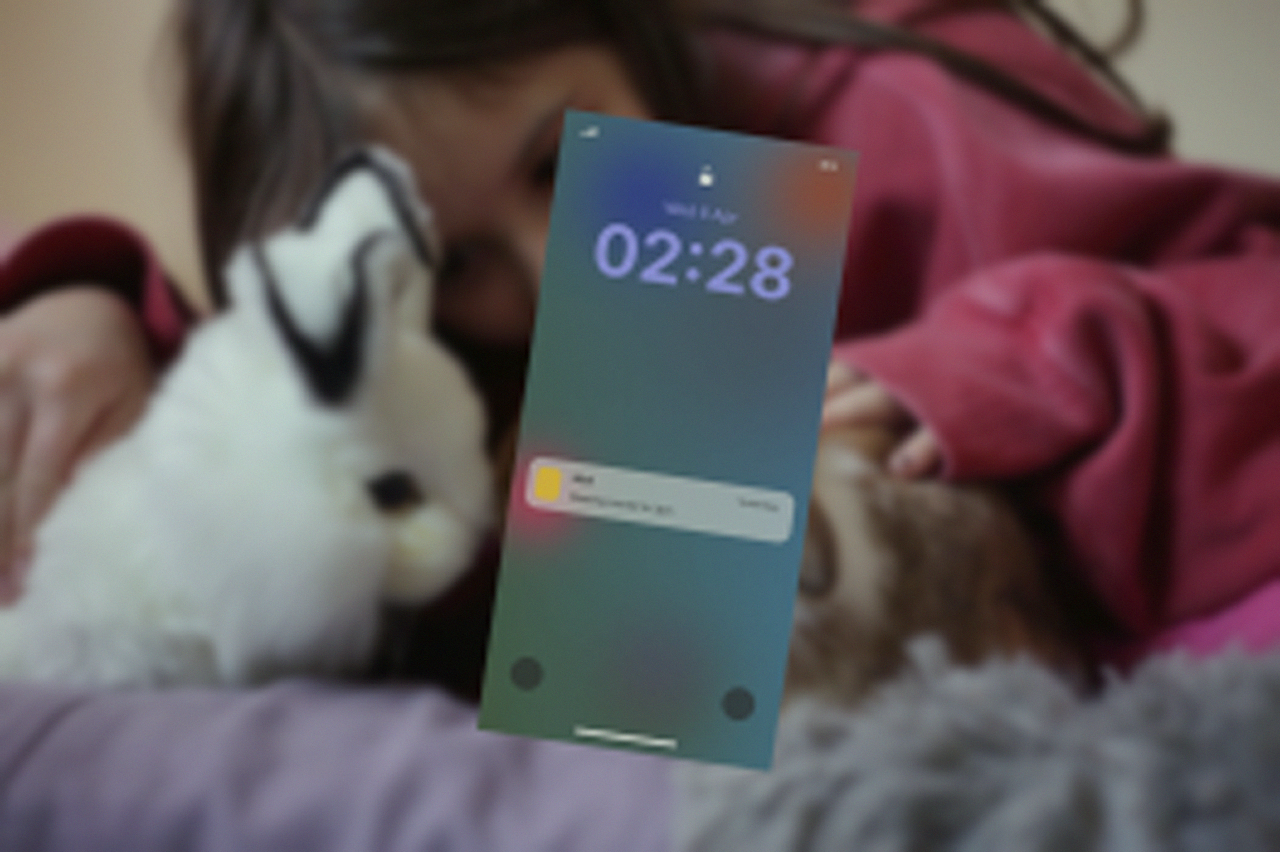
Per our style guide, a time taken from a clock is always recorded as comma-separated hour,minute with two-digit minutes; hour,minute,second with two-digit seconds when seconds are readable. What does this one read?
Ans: 2,28
